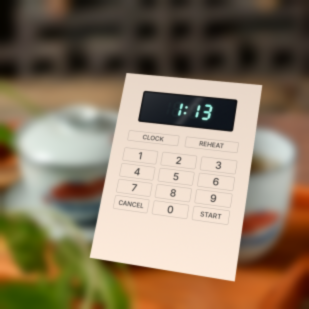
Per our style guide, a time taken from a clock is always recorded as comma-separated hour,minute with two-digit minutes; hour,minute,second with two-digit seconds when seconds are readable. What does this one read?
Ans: 1,13
